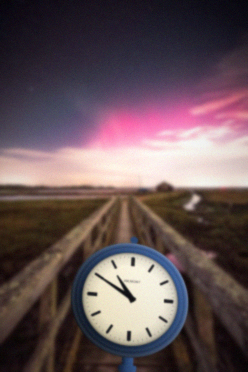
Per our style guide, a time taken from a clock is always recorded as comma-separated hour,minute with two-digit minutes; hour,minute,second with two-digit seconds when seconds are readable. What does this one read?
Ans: 10,50
